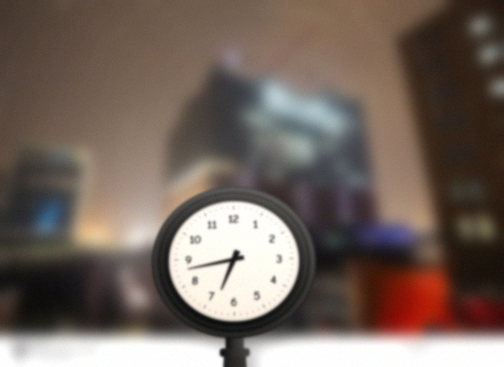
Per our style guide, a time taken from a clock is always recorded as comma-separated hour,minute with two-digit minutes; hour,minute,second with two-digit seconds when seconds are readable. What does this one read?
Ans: 6,43
